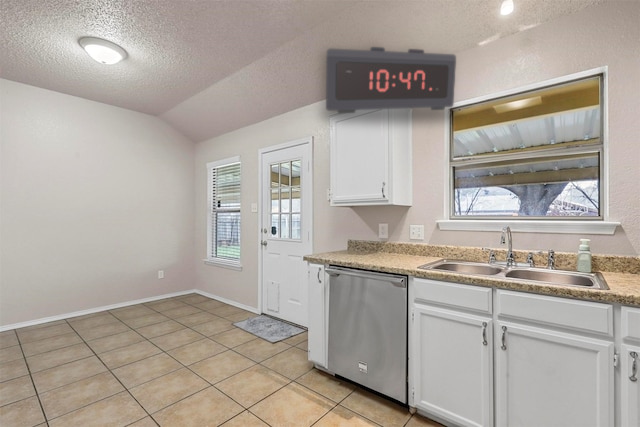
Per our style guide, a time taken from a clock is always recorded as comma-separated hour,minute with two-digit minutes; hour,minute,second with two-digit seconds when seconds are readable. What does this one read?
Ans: 10,47
